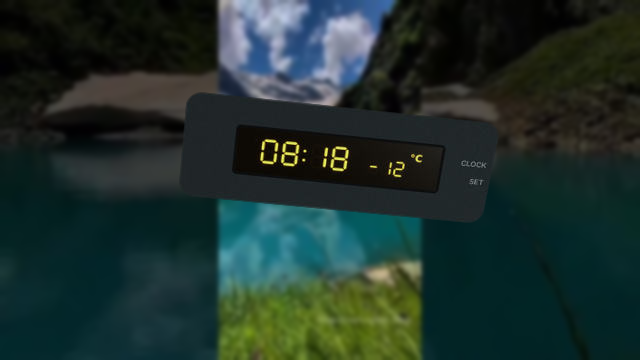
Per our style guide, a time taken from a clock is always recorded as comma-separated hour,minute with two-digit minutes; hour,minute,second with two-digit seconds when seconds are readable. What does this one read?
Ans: 8,18
